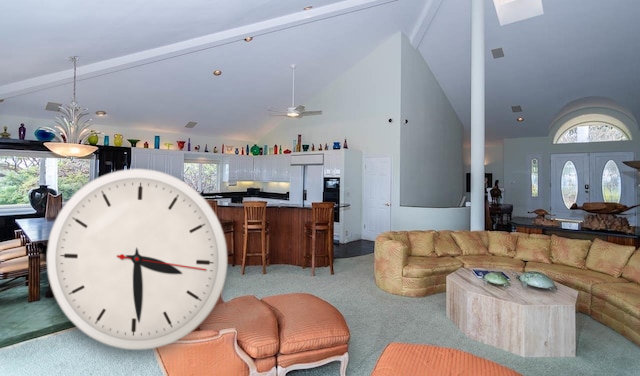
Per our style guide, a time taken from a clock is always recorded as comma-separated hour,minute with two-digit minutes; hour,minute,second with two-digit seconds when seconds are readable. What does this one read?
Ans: 3,29,16
